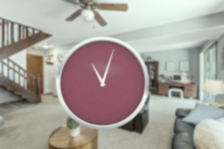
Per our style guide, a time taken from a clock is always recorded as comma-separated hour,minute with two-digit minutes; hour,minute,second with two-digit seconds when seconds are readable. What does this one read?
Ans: 11,03
